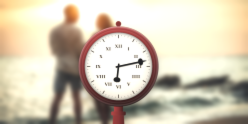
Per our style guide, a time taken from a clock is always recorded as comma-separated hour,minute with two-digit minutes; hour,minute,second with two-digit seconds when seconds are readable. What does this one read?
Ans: 6,13
